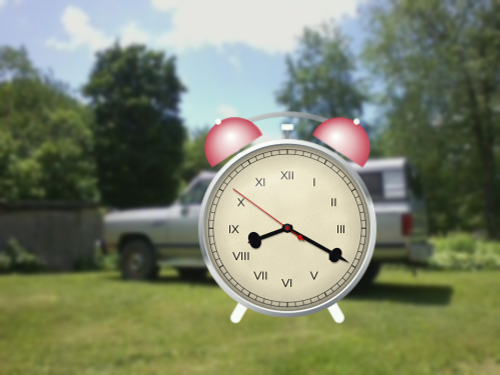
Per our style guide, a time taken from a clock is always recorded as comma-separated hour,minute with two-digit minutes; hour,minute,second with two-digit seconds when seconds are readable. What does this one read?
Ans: 8,19,51
